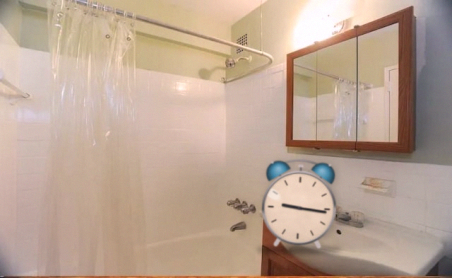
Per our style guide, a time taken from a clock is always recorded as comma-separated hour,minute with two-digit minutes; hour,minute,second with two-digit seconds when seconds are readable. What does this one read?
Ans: 9,16
